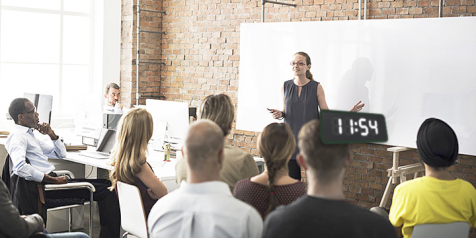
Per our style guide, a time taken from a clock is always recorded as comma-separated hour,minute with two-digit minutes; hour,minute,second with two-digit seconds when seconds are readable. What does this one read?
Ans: 11,54
